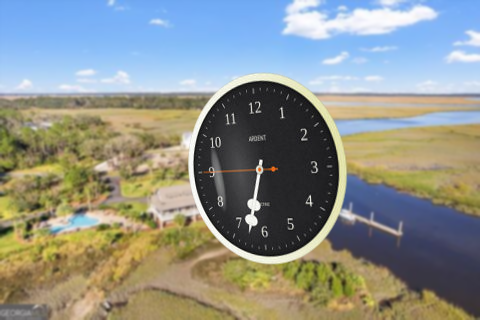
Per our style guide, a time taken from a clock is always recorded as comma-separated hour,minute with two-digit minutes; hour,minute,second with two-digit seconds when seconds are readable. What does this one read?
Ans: 6,32,45
